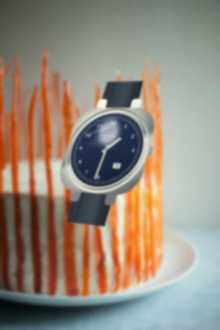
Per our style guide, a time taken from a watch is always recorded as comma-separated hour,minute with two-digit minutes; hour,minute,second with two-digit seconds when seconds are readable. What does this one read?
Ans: 1,31
